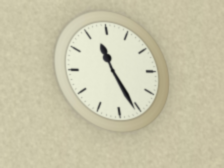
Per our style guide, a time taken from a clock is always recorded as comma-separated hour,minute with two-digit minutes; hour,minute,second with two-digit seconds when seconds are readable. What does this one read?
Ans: 11,26
